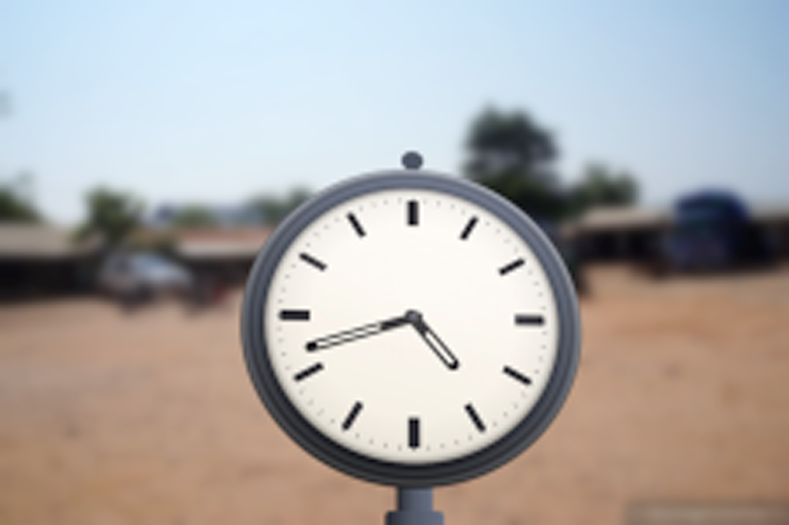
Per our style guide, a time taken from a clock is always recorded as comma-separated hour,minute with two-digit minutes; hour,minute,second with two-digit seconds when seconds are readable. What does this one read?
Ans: 4,42
